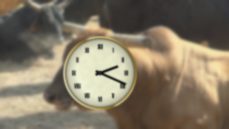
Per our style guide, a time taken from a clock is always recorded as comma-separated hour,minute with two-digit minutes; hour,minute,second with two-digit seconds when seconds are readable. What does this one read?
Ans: 2,19
